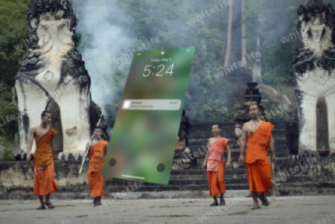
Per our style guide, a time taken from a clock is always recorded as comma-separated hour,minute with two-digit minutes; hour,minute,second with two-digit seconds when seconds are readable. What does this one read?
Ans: 5,24
